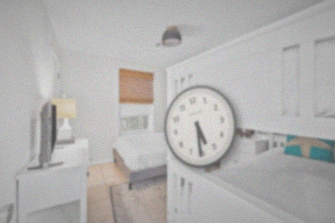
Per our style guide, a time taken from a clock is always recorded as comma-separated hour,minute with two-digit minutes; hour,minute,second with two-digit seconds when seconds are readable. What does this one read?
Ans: 5,31
